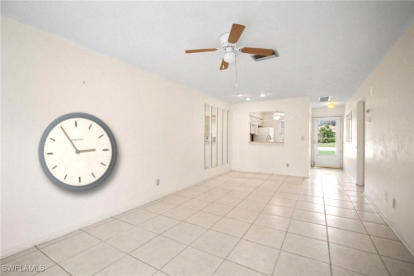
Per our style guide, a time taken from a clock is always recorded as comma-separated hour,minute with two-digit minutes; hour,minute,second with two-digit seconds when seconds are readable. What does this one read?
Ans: 2,55
